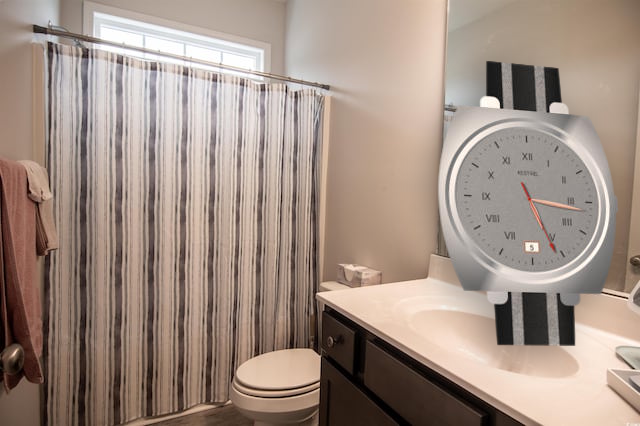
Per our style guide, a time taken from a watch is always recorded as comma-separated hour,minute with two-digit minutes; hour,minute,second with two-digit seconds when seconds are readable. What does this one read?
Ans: 5,16,26
